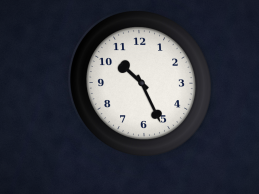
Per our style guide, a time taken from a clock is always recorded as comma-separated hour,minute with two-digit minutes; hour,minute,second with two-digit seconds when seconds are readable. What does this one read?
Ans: 10,26
